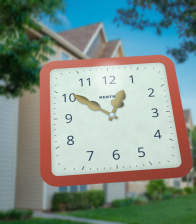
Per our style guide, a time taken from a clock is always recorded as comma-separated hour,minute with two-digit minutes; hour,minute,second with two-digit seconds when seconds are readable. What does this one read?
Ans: 12,51
